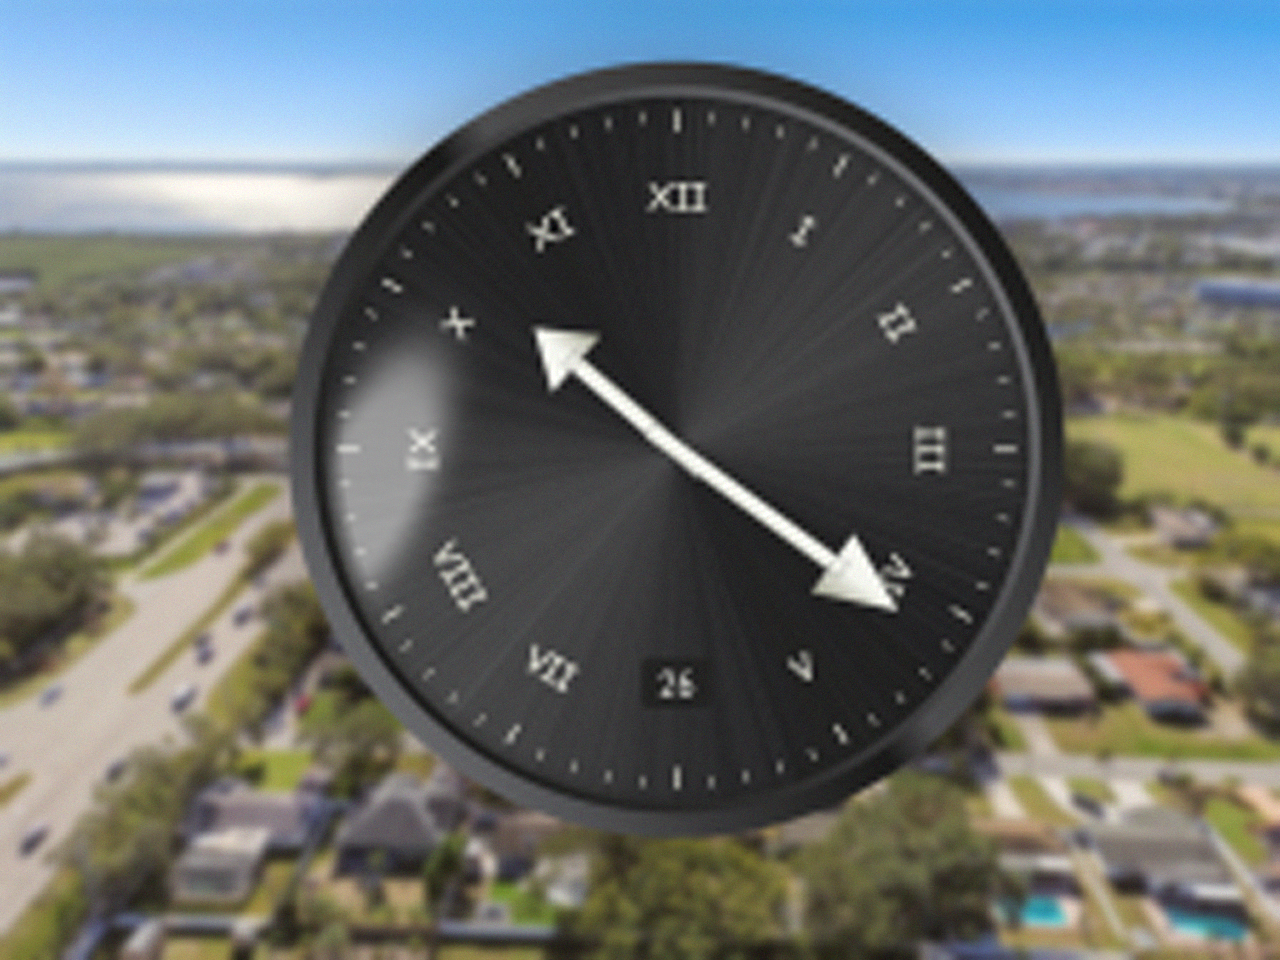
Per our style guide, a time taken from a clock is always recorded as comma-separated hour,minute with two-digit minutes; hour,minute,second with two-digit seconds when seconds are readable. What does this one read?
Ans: 10,21
